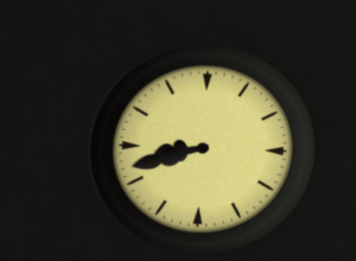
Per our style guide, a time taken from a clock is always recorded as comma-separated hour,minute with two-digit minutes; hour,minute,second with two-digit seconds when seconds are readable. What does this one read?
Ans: 8,42
